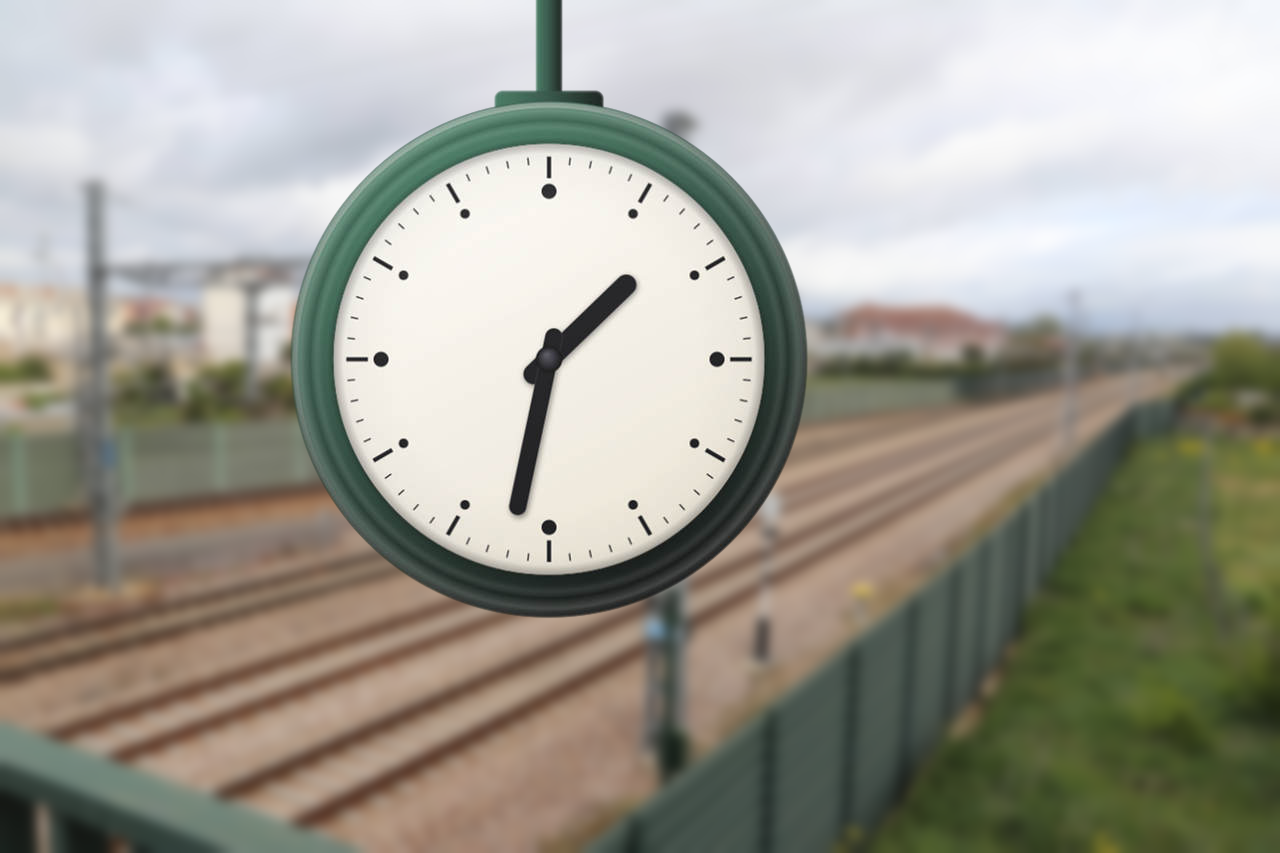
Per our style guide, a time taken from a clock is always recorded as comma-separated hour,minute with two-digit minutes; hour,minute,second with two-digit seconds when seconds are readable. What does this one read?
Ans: 1,32
